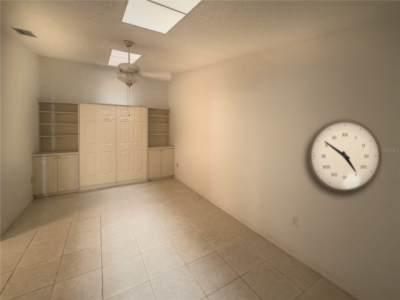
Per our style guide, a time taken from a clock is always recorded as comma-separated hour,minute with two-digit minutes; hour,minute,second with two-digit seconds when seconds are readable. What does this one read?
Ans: 4,51
